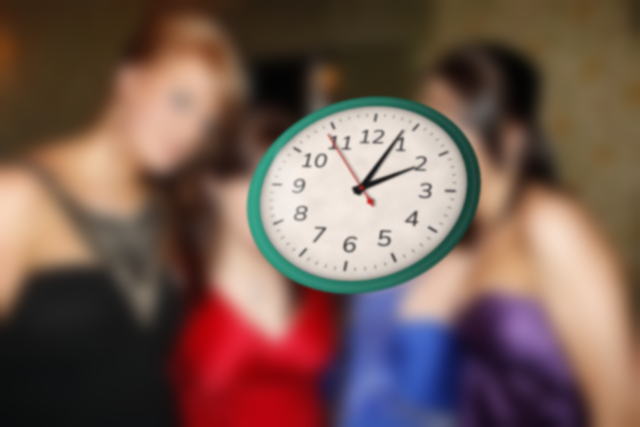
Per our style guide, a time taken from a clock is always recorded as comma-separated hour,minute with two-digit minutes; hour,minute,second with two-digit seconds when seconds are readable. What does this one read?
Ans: 2,03,54
